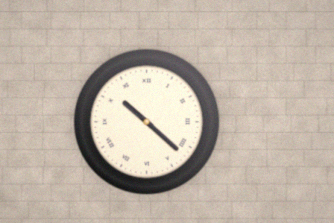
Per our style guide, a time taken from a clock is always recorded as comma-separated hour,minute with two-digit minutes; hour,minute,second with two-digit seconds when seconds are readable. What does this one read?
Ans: 10,22
